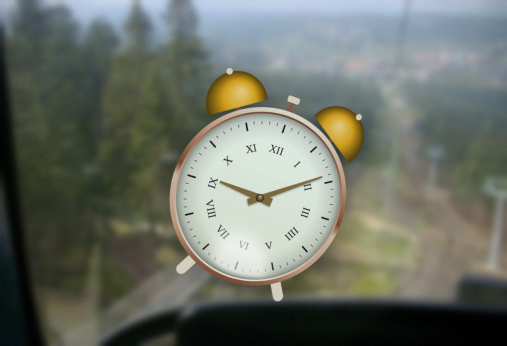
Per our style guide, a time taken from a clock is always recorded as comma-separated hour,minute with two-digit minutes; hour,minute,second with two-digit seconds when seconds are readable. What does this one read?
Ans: 9,09
